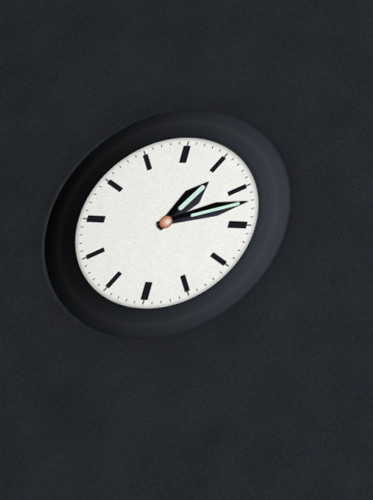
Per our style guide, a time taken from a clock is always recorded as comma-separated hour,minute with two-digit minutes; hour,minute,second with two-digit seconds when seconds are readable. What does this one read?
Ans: 1,12
